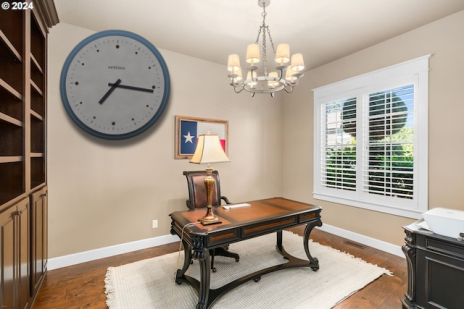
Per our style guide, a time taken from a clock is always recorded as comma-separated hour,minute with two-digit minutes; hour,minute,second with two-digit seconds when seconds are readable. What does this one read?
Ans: 7,16
